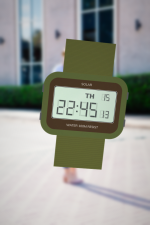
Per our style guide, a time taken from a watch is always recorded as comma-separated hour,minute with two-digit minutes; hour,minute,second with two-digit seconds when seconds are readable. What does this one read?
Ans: 22,45,13
